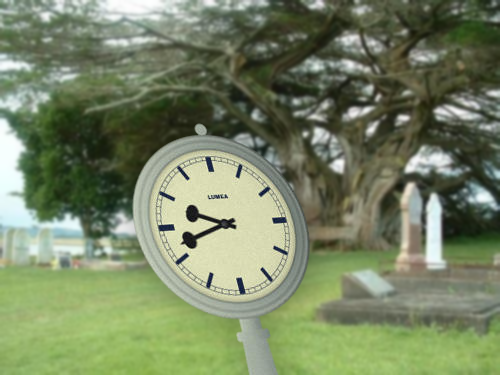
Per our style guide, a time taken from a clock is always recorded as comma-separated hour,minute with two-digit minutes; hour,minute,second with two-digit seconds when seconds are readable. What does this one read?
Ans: 9,42
